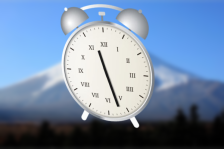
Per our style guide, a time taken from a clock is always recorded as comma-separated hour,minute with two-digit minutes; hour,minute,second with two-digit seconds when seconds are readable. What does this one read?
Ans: 11,27
